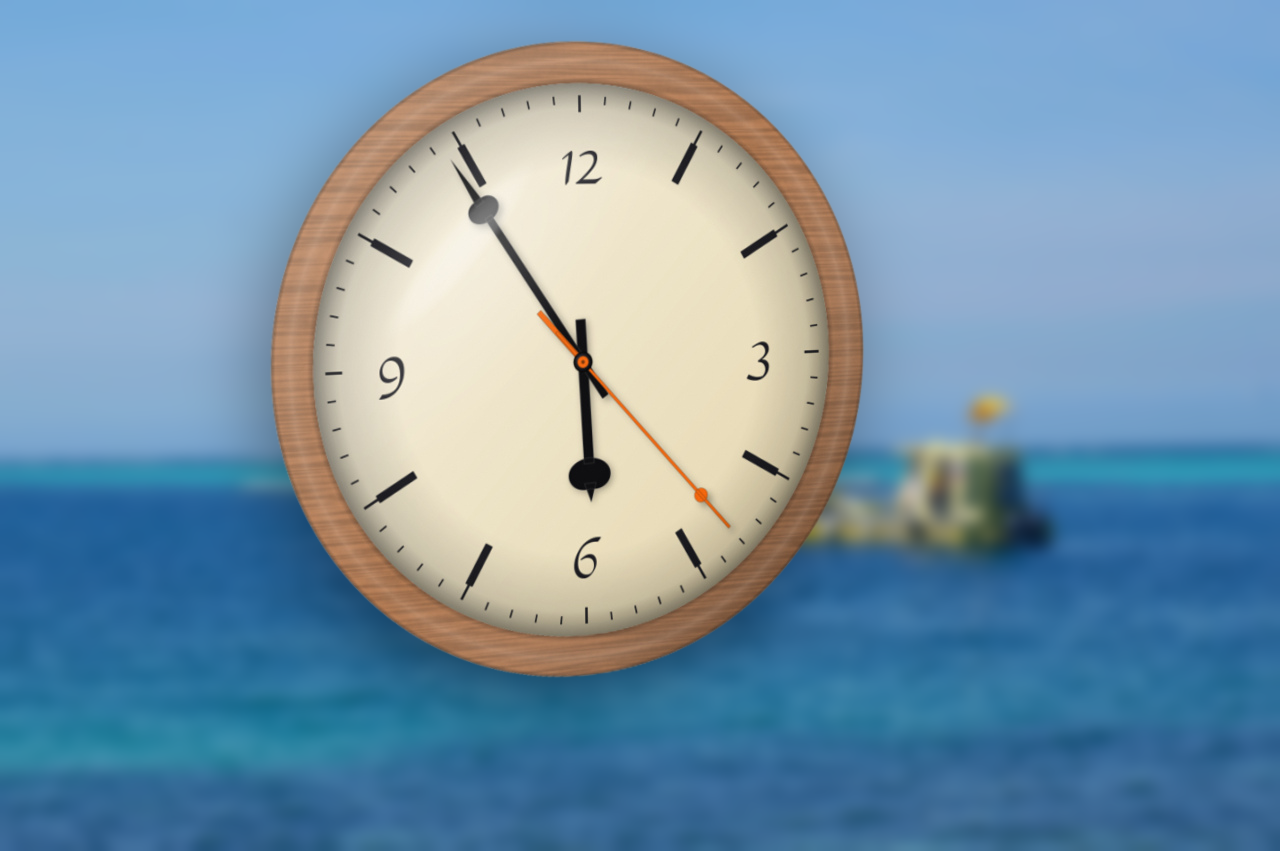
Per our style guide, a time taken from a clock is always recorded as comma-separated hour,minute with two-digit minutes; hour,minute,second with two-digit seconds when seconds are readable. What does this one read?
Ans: 5,54,23
